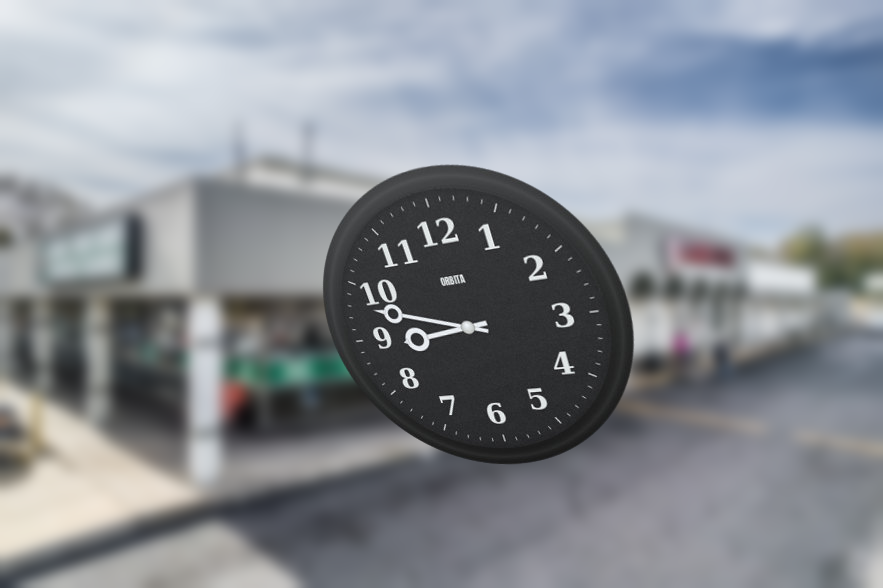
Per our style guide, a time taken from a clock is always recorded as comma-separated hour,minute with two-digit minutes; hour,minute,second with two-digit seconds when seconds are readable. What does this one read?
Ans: 8,48
